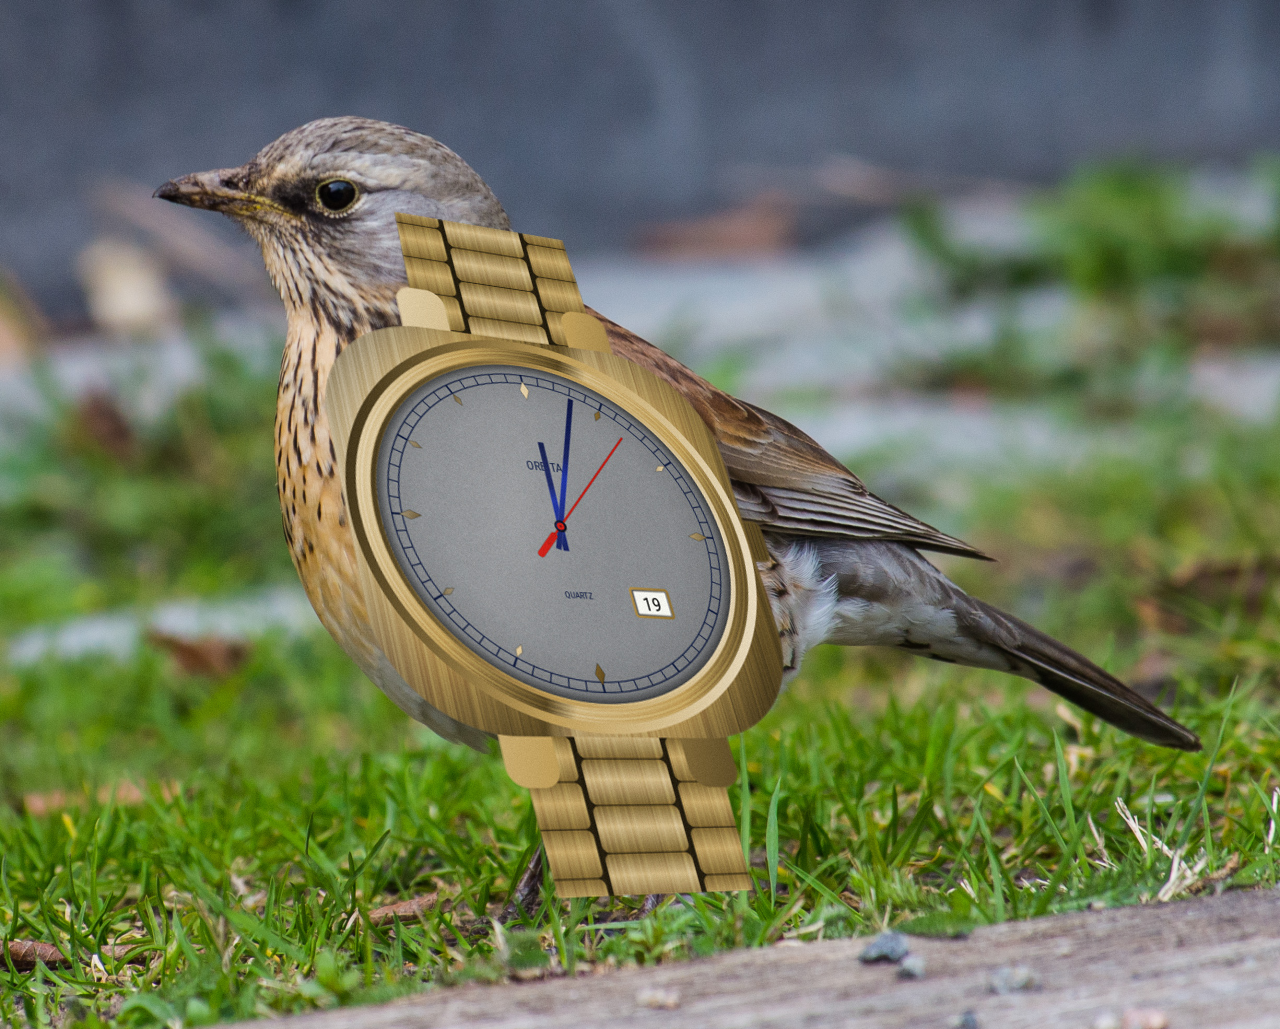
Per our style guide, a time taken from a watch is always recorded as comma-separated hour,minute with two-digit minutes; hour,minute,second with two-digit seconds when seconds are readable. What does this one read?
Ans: 12,03,07
